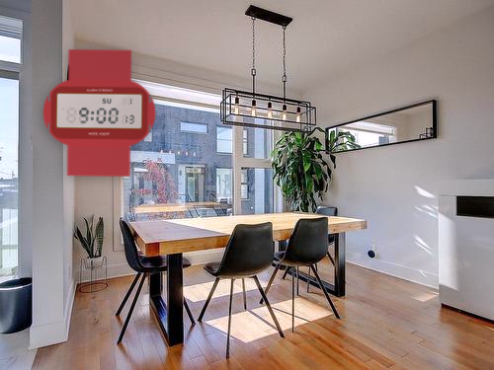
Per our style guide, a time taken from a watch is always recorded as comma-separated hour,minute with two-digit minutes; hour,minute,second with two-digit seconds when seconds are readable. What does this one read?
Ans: 9,00,13
